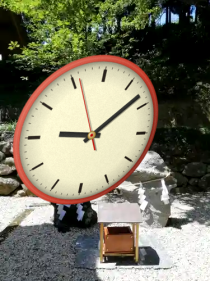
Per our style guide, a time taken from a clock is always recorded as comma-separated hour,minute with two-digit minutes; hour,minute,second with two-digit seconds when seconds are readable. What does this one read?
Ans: 9,07,56
